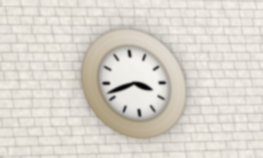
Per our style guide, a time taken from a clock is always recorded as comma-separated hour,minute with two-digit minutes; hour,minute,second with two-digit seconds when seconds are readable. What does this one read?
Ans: 3,42
